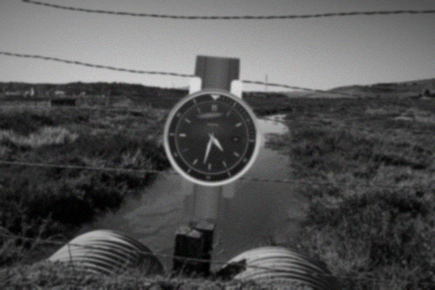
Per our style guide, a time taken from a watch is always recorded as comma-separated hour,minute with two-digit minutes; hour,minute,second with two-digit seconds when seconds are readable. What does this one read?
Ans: 4,32
